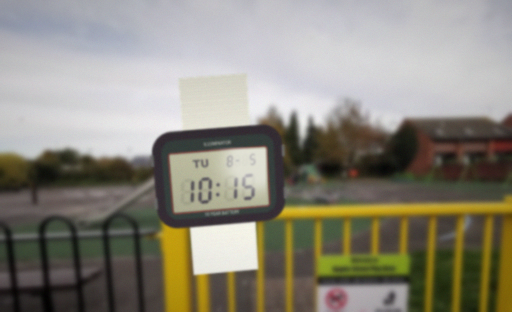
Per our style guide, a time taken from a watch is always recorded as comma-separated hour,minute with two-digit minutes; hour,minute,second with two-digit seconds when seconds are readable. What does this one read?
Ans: 10,15
